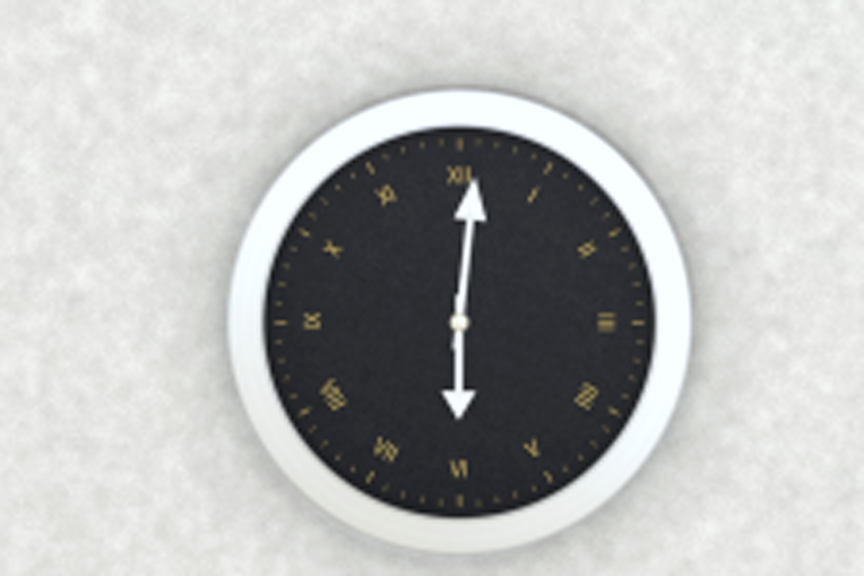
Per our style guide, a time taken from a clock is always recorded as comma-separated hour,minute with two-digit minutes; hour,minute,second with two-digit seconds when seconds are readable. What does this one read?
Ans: 6,01
